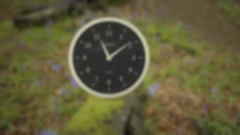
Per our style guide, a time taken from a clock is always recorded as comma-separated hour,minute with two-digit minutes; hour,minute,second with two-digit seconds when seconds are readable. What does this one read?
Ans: 11,09
